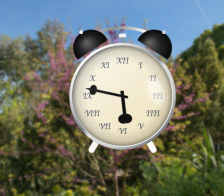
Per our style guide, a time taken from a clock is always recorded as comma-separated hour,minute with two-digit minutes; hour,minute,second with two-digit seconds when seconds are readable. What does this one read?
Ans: 5,47
